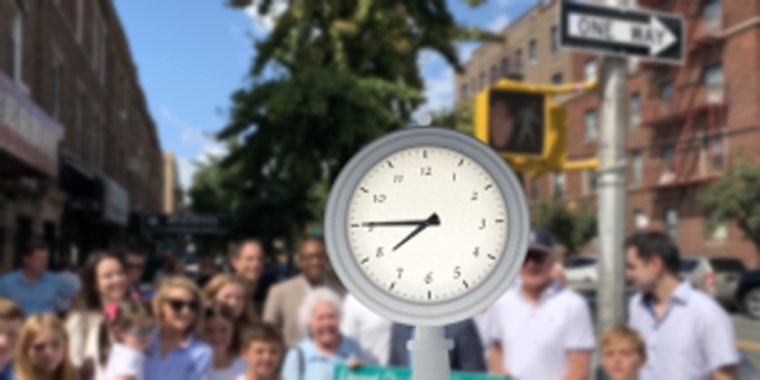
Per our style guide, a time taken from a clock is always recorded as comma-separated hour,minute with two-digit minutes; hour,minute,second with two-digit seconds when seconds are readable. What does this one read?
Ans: 7,45
